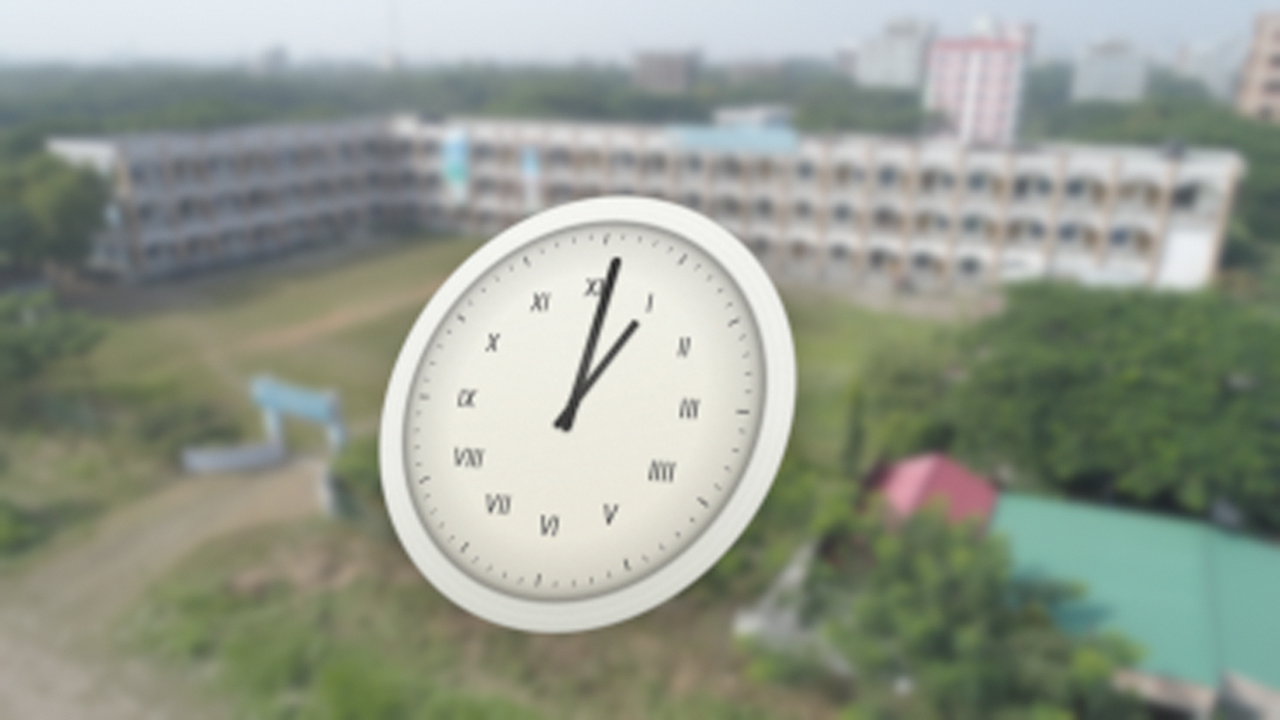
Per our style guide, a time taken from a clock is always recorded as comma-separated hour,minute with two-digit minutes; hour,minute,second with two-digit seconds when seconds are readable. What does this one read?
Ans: 1,01
